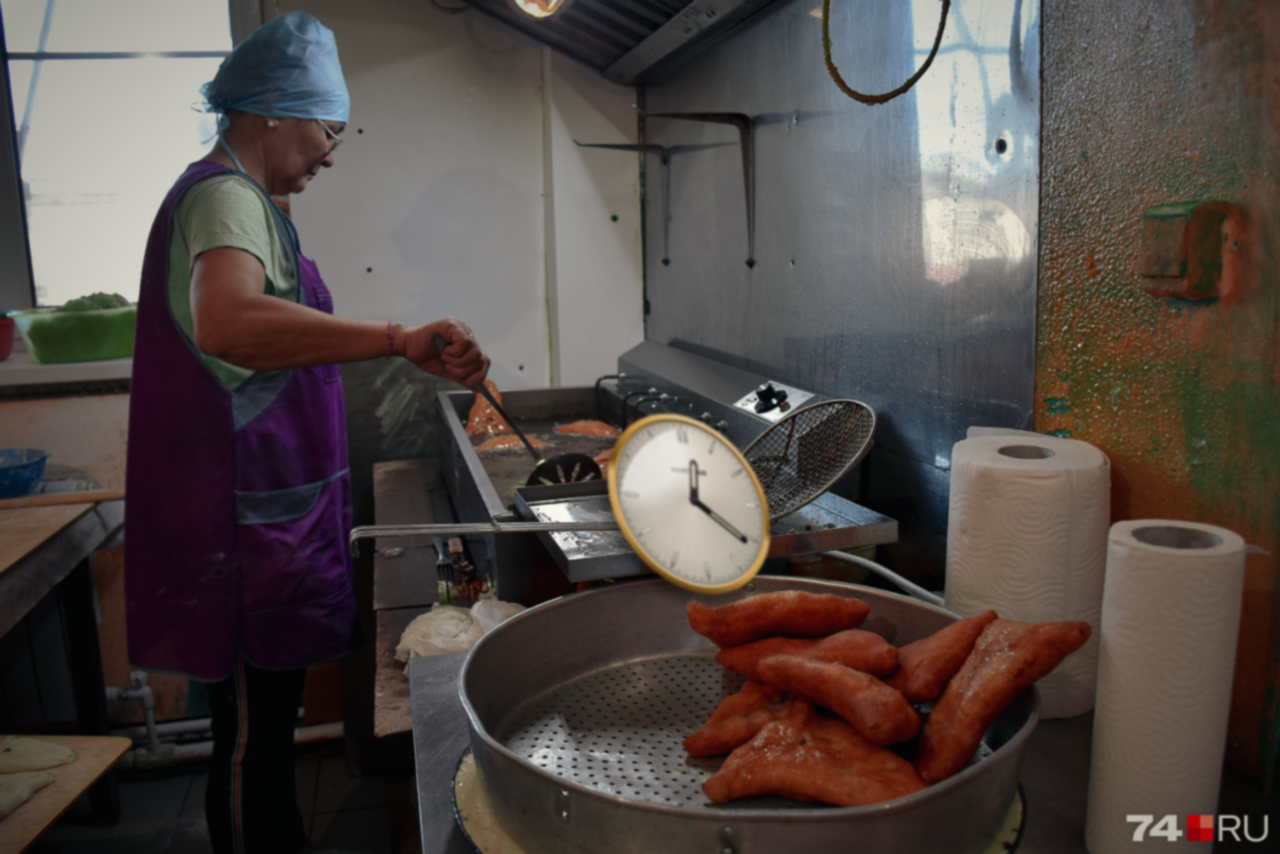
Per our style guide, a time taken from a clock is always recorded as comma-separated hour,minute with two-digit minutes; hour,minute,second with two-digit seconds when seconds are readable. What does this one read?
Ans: 12,21
